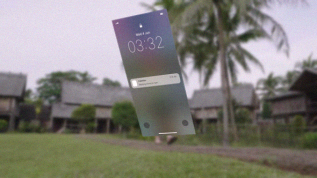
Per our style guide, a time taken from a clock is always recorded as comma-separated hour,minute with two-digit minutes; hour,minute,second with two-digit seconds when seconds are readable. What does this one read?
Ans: 3,32
